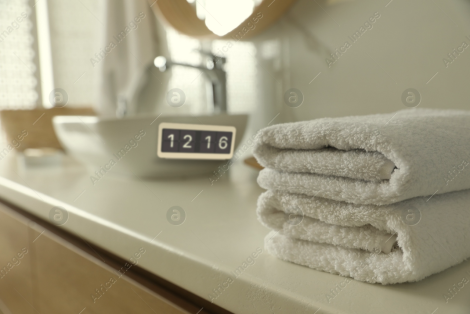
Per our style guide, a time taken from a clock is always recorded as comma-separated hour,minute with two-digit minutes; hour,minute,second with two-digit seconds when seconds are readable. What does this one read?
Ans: 12,16
